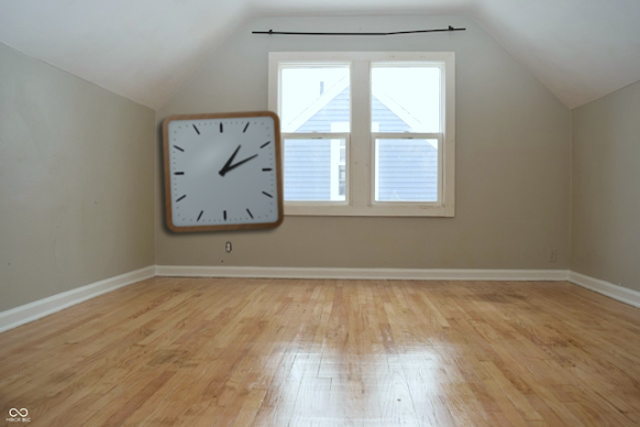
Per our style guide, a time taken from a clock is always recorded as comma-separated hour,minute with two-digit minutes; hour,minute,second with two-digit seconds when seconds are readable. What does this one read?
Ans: 1,11
